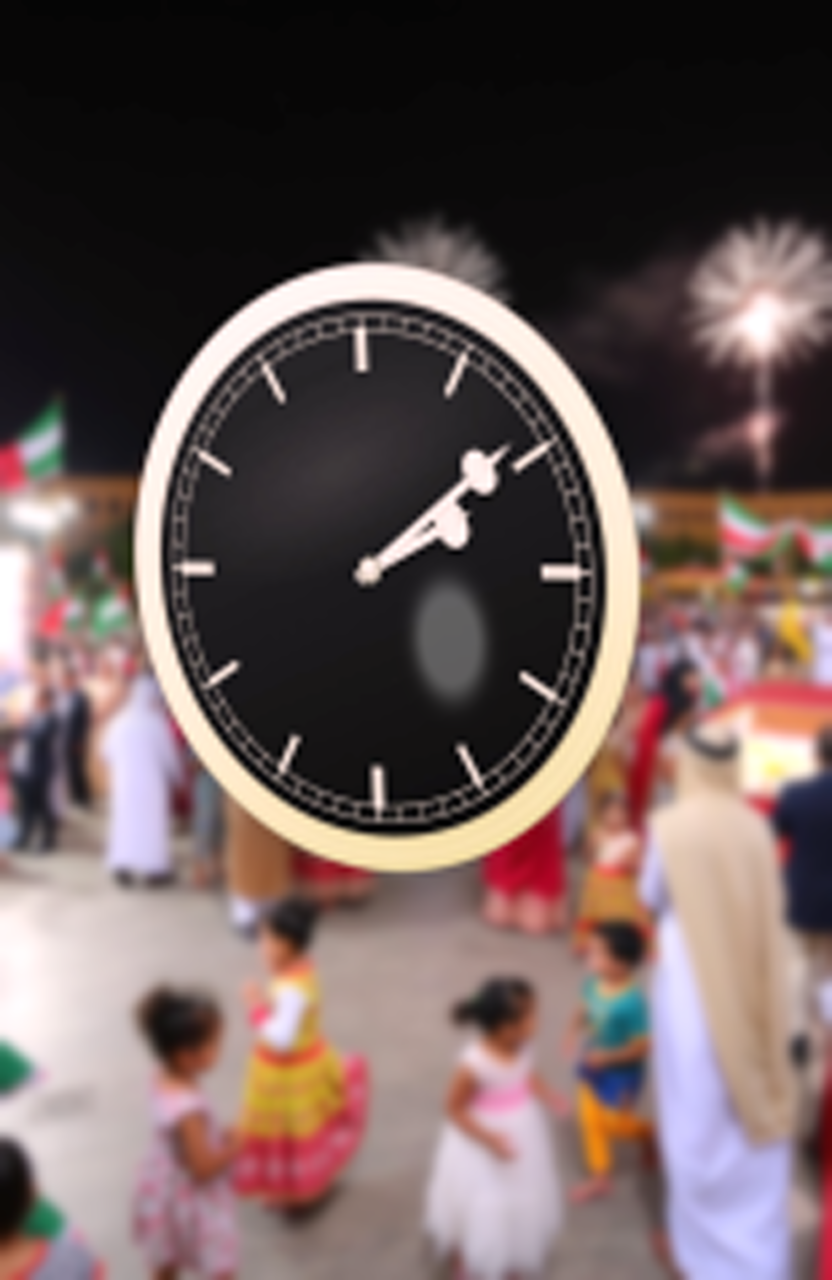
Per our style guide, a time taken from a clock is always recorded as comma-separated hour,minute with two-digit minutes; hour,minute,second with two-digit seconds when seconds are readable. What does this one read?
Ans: 2,09
